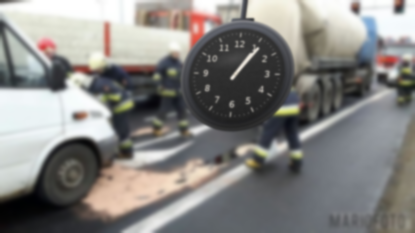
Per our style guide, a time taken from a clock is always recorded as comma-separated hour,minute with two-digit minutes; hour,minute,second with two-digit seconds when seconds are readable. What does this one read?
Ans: 1,06
